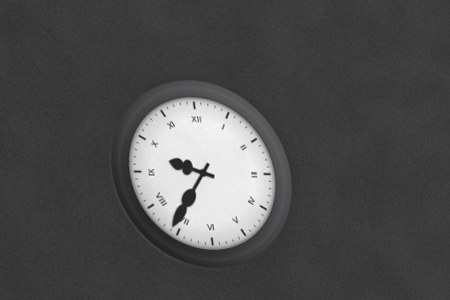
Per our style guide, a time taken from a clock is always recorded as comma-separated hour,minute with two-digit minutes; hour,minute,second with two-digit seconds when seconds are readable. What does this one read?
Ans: 9,36
